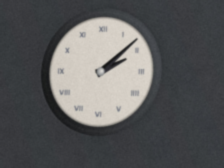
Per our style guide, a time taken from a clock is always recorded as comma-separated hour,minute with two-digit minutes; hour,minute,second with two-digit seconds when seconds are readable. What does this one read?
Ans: 2,08
